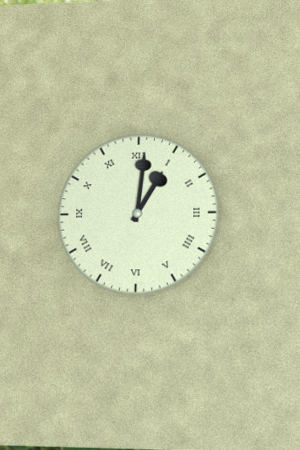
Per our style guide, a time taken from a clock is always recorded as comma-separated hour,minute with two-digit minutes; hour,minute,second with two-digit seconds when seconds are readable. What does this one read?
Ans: 1,01
